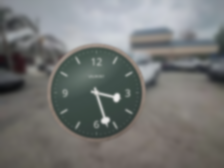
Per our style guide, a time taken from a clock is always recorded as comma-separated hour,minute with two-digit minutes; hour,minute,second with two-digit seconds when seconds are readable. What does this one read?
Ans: 3,27
